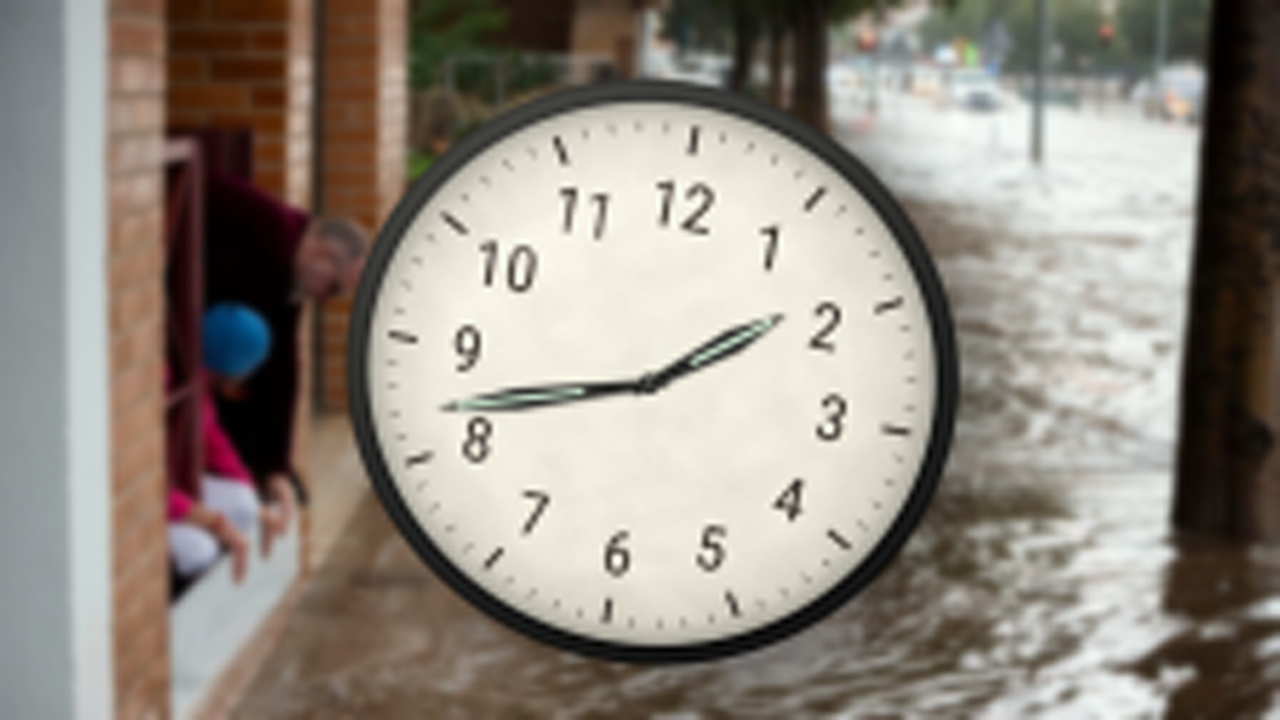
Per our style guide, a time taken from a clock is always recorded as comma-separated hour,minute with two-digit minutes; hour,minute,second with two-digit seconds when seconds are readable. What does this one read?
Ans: 1,42
